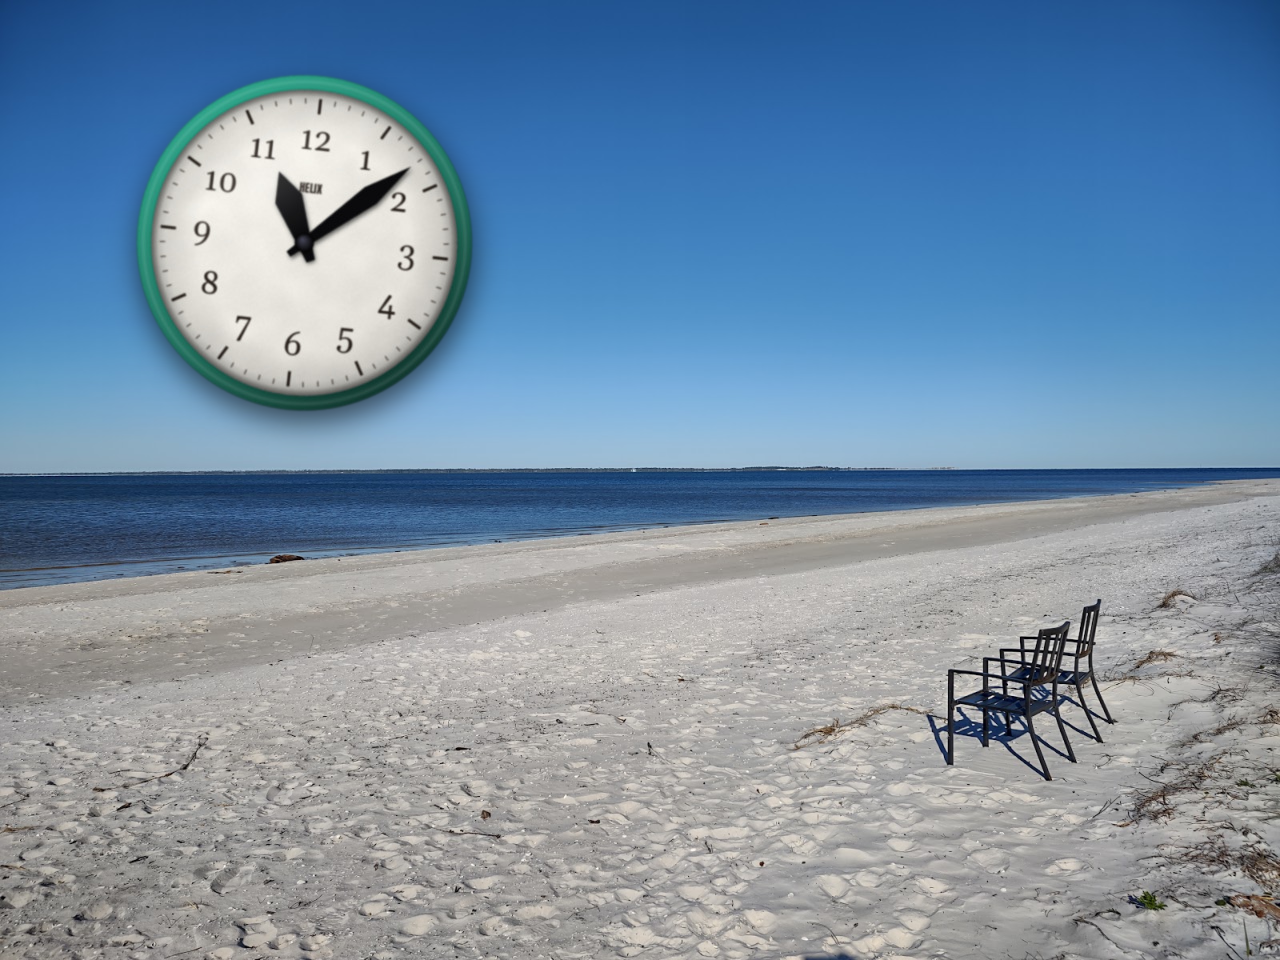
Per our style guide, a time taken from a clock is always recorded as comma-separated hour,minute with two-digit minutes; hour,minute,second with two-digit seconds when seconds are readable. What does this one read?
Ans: 11,08
